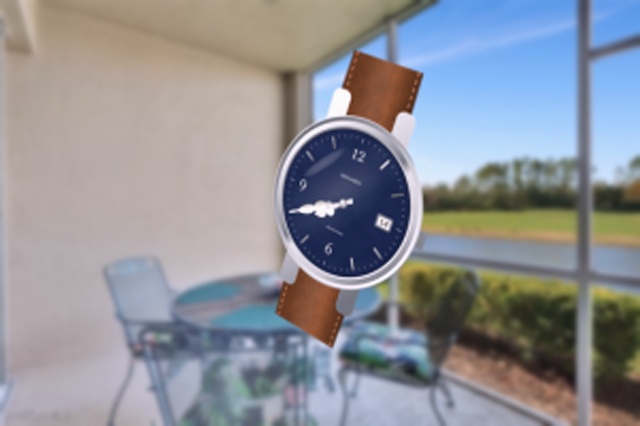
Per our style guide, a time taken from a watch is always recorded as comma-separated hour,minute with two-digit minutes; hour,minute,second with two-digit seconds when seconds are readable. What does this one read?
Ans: 7,40
